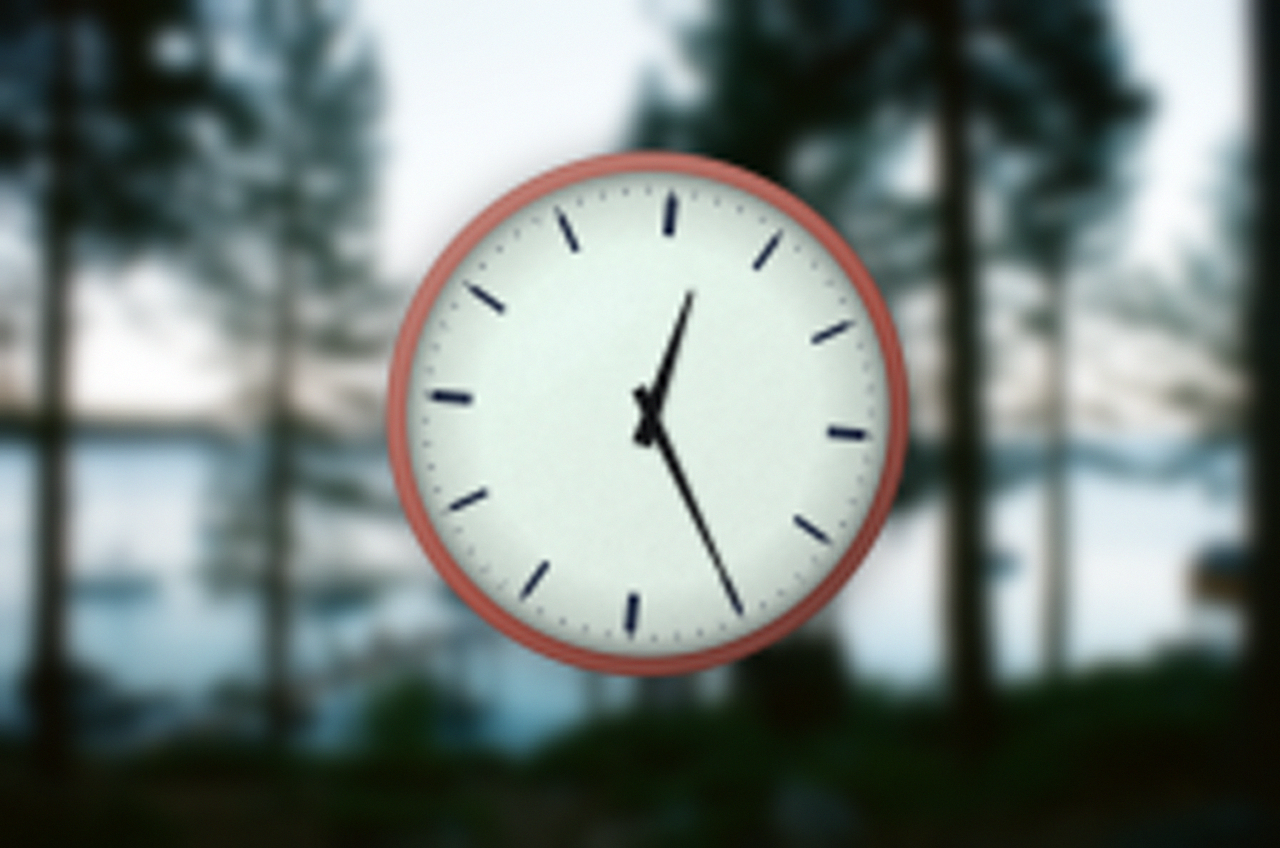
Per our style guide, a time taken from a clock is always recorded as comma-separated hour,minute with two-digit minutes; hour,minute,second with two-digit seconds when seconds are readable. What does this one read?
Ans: 12,25
